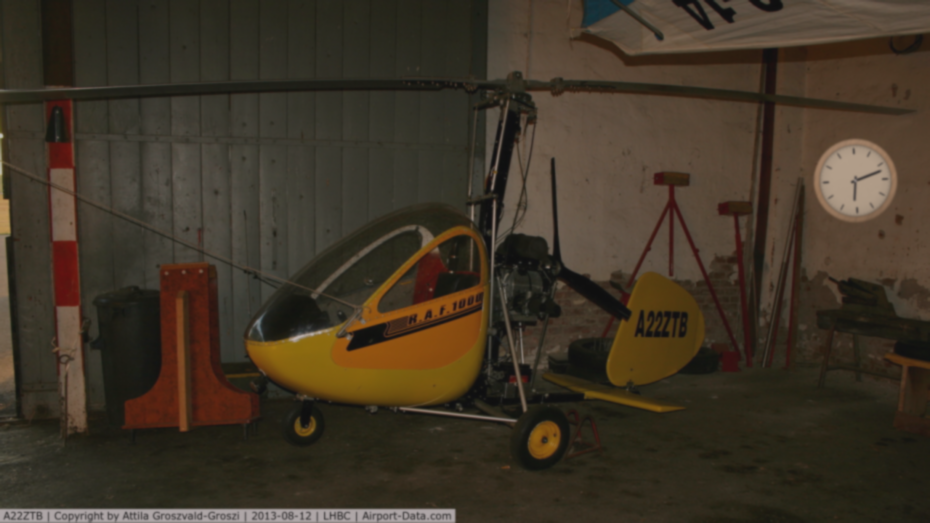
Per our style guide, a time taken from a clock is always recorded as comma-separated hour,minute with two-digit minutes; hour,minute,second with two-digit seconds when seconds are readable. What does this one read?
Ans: 6,12
